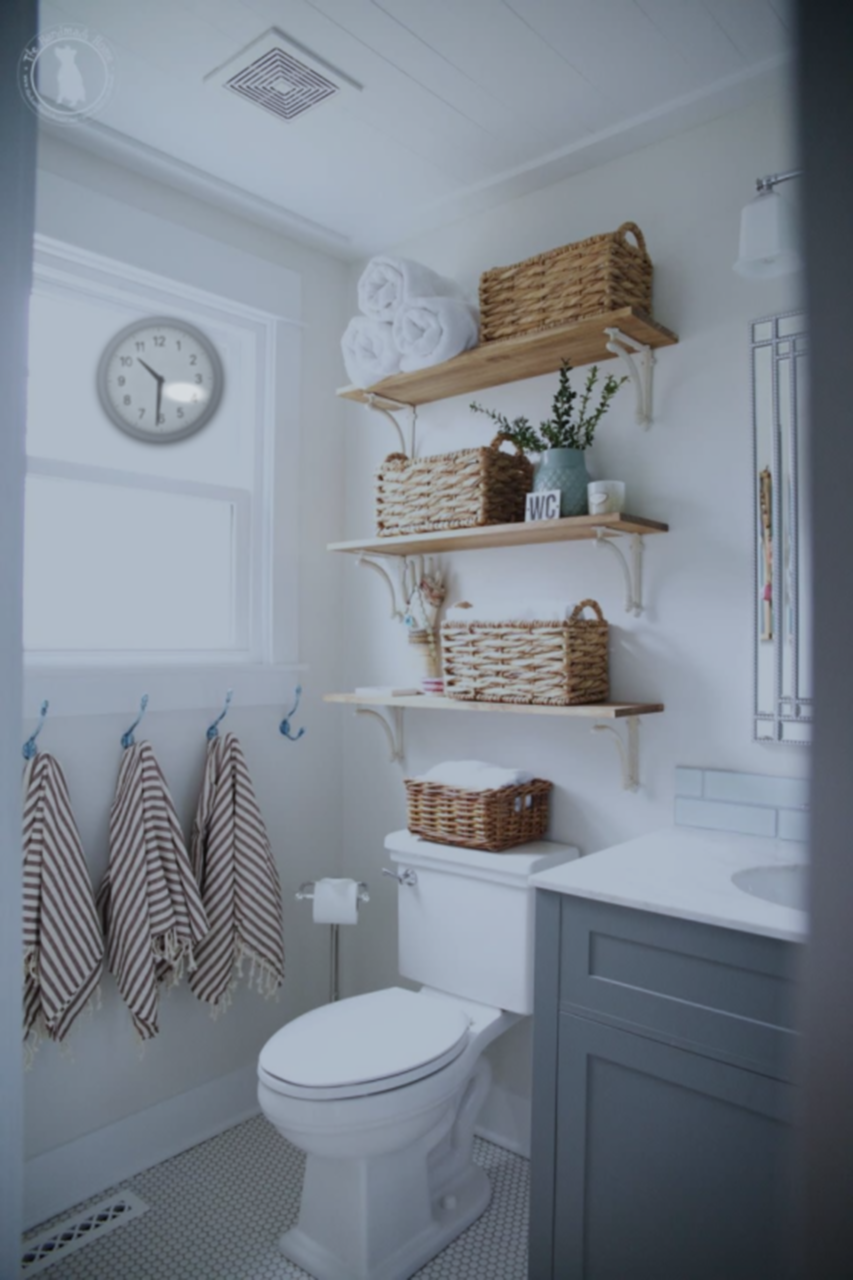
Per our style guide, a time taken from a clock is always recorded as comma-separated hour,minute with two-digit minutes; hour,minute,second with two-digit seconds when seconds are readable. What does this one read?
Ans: 10,31
